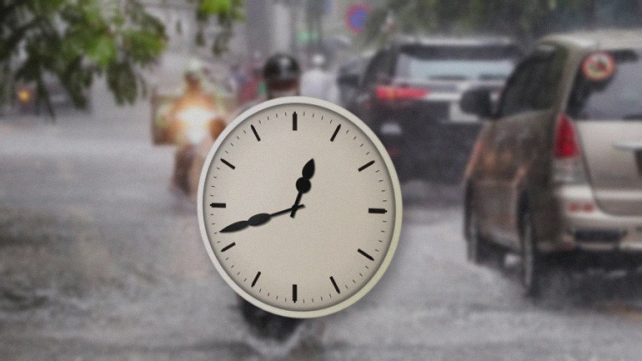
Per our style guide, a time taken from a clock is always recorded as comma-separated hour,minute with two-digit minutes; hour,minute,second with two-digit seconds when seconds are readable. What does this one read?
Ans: 12,42
